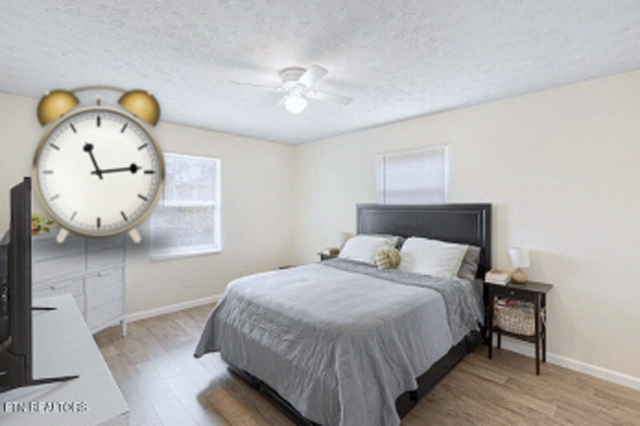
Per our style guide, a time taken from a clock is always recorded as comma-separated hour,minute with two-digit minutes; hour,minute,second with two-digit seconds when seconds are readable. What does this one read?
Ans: 11,14
